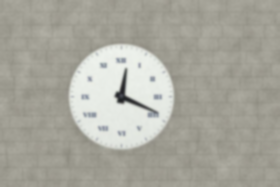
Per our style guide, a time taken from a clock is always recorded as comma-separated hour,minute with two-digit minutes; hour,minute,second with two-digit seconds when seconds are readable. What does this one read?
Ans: 12,19
